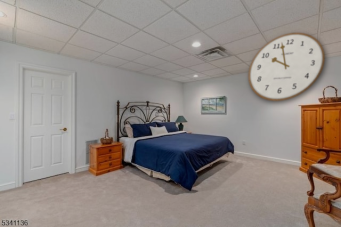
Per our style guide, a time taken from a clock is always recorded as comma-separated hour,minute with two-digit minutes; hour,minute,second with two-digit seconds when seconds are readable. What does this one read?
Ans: 9,57
